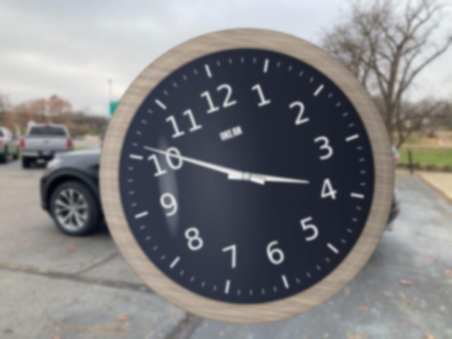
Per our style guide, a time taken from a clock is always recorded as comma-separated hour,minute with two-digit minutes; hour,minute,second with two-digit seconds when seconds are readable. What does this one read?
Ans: 3,51
